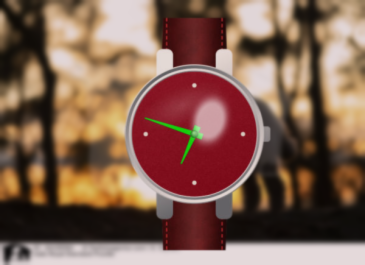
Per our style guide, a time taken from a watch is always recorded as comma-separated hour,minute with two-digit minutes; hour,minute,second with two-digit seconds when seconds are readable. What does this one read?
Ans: 6,48
